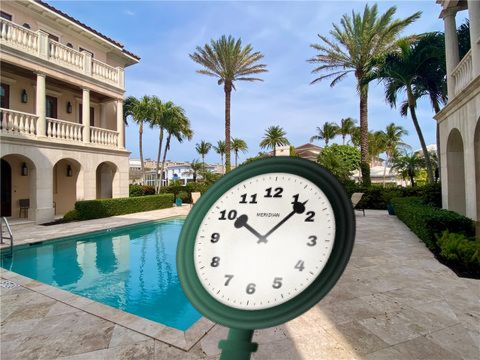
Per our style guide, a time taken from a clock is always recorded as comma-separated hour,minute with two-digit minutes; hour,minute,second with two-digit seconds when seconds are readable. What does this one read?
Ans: 10,07
